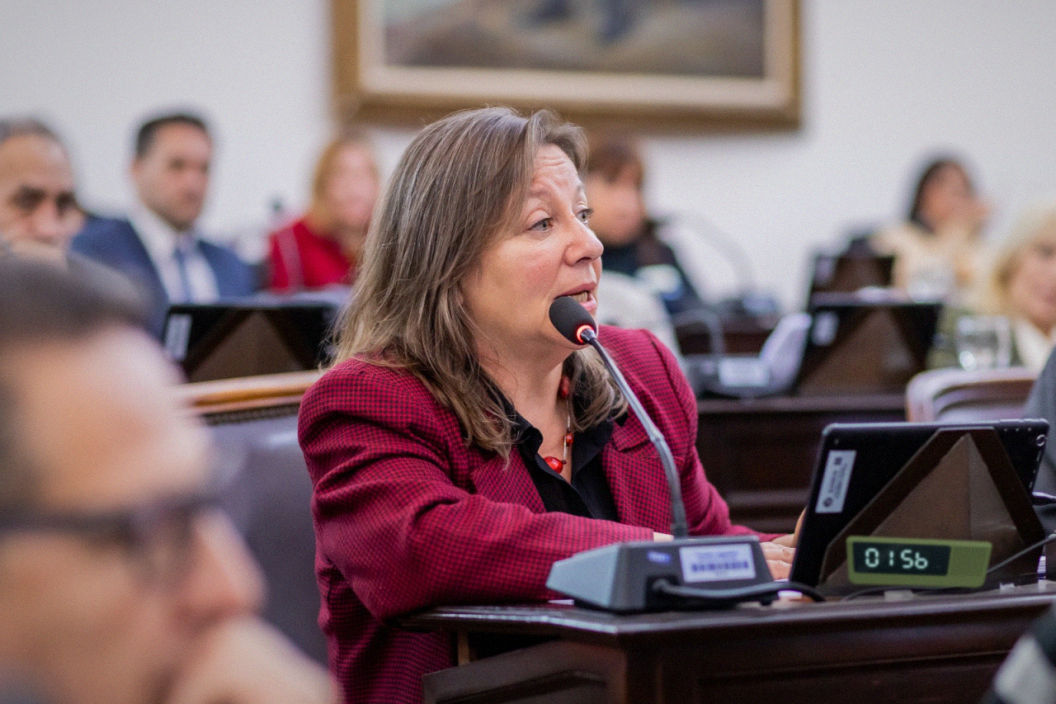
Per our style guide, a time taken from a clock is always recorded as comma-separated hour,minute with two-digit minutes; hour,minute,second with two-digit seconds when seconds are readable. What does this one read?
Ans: 1,56
